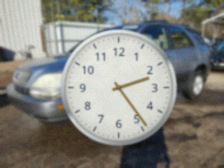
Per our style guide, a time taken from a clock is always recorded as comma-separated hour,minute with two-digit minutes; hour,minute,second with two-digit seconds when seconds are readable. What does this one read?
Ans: 2,24
